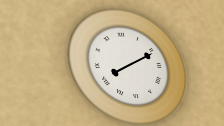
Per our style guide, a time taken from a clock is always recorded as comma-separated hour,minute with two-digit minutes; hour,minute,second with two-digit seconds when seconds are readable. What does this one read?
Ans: 8,11
